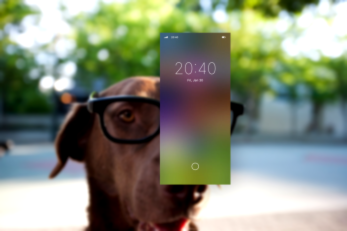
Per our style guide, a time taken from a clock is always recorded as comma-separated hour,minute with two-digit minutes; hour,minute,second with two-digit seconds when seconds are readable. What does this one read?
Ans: 20,40
